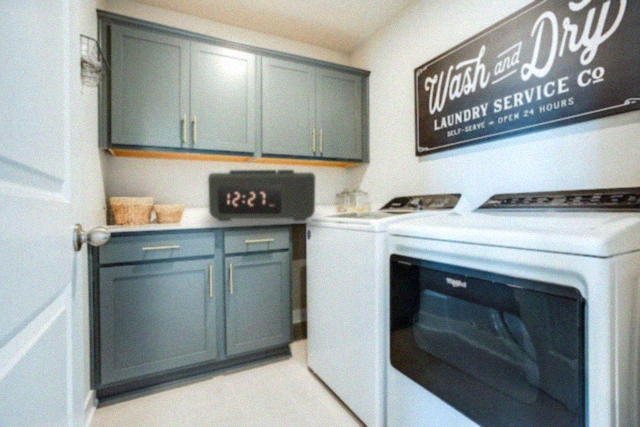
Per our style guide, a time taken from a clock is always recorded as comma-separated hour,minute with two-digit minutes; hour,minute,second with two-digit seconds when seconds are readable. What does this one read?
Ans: 12,27
